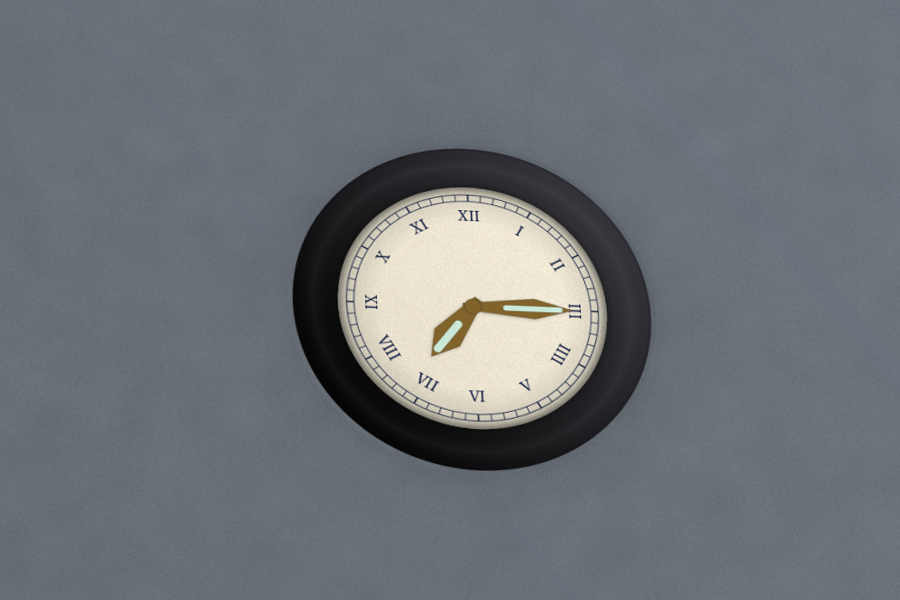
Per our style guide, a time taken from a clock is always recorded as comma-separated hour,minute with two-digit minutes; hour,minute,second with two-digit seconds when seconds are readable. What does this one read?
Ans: 7,15
